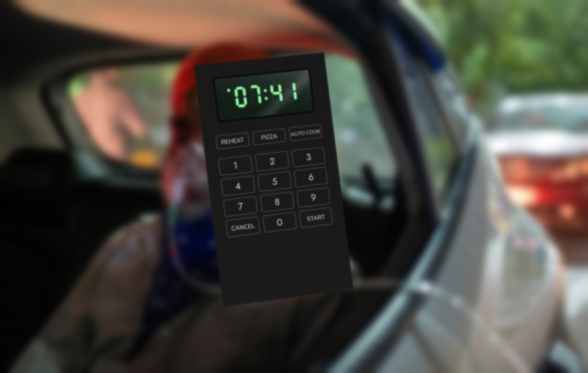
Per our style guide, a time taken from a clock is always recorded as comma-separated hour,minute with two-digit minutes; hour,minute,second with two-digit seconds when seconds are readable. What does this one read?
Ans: 7,41
